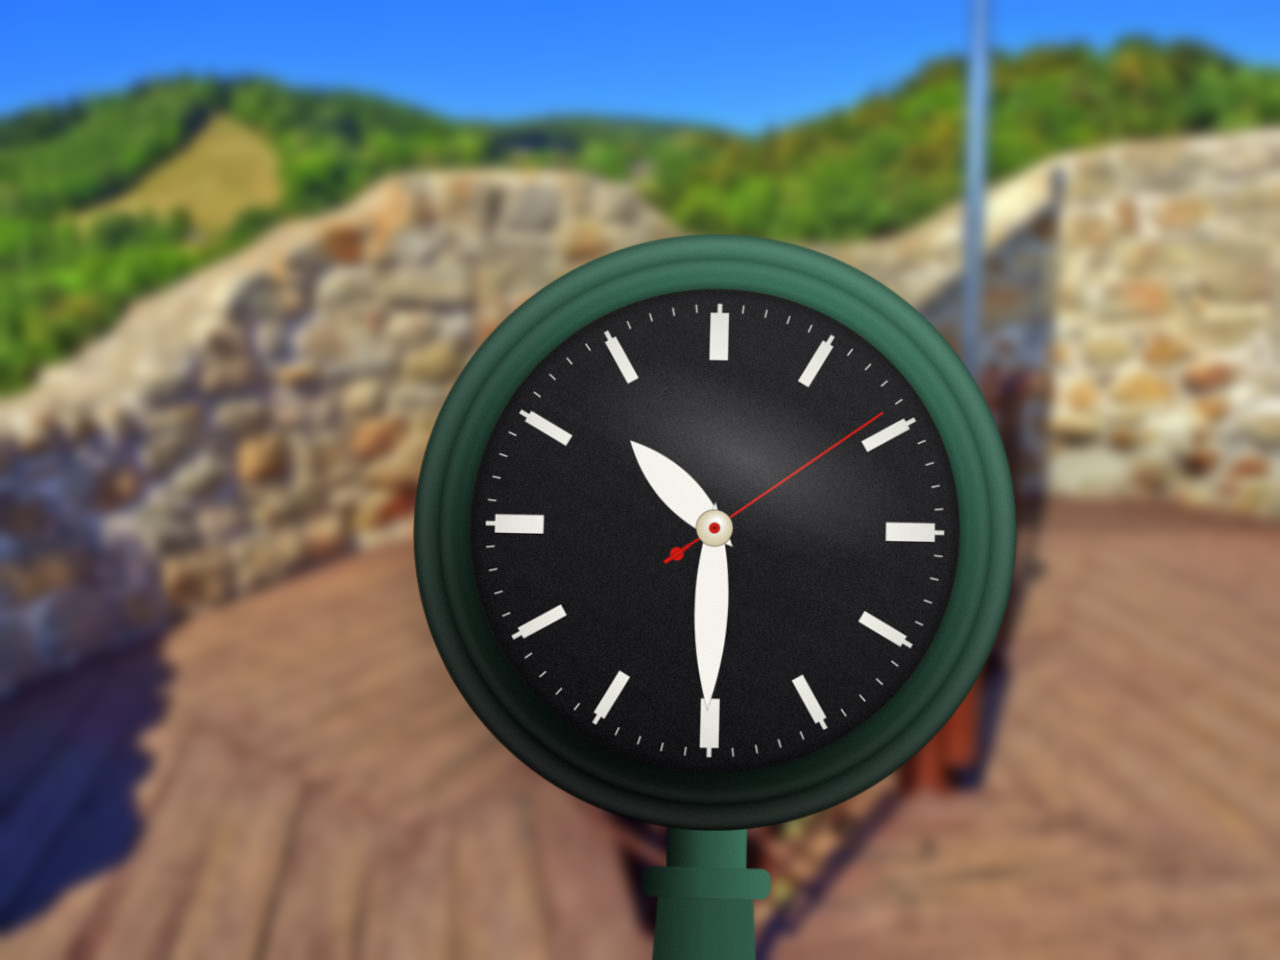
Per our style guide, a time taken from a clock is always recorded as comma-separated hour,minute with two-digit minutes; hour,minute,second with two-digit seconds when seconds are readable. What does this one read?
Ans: 10,30,09
